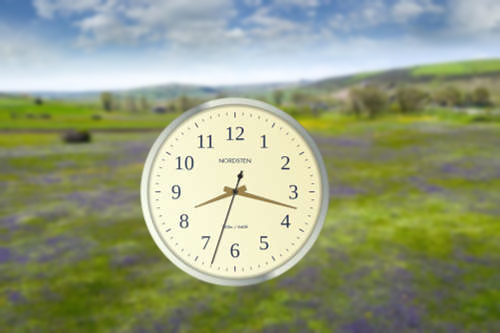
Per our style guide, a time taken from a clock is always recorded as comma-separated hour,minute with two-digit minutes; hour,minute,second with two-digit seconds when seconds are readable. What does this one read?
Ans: 8,17,33
